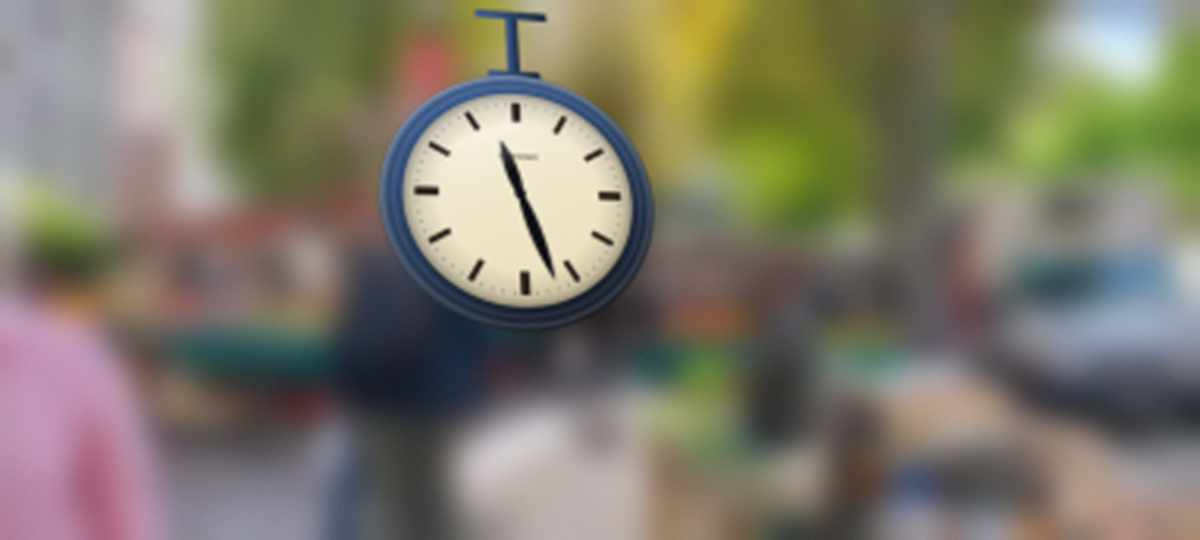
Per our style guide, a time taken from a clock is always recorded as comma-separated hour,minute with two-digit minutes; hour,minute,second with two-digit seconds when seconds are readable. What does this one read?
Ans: 11,27
